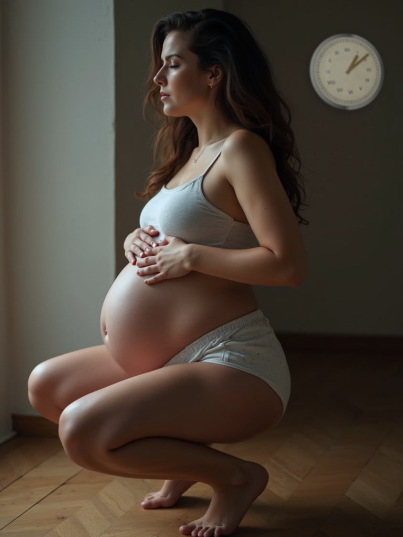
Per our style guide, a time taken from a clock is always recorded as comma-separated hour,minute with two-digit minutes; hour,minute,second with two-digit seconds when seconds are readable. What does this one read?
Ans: 1,09
